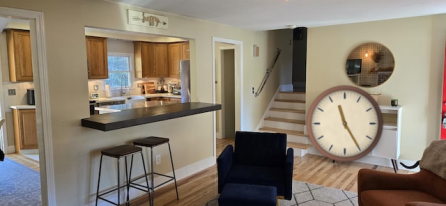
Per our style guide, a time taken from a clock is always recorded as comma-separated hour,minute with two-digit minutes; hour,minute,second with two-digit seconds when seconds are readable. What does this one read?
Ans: 11,25
